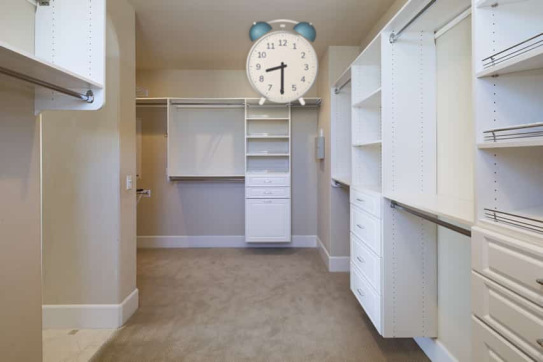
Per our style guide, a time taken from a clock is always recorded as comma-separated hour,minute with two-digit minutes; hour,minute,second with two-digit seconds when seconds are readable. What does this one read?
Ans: 8,30
